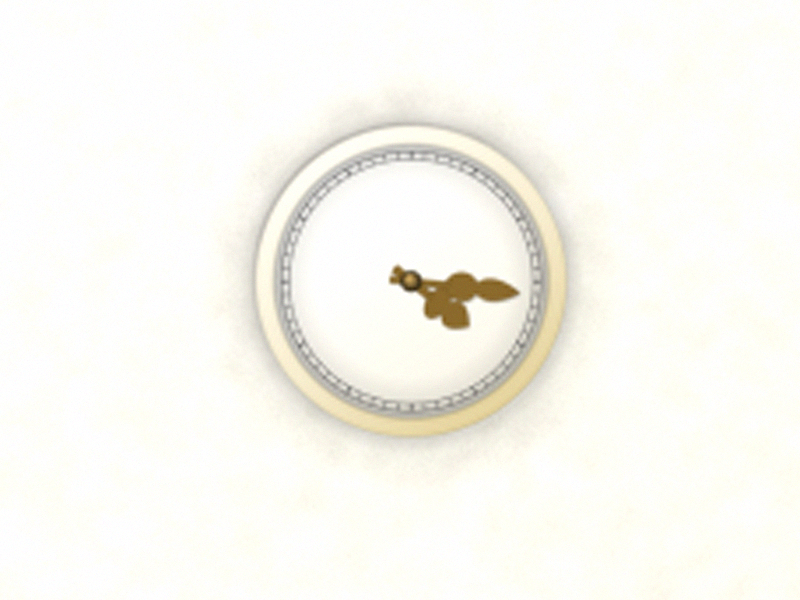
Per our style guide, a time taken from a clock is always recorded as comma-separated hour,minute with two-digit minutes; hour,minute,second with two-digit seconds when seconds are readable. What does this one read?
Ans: 4,16
